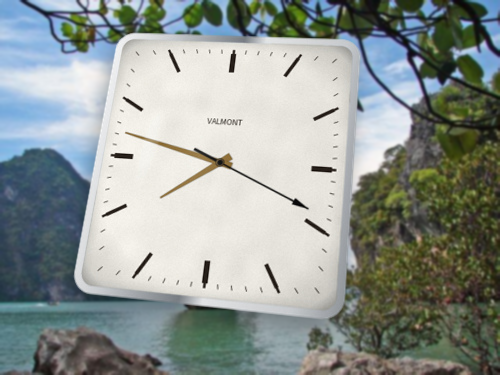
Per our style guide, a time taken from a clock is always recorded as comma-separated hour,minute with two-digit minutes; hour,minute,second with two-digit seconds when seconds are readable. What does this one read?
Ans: 7,47,19
